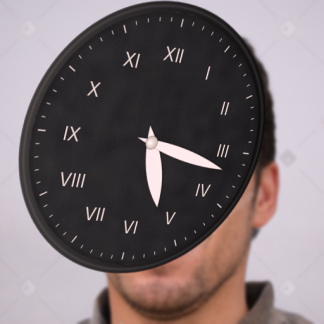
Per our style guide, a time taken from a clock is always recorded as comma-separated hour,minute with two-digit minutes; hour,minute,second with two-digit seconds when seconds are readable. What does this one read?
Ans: 5,17
